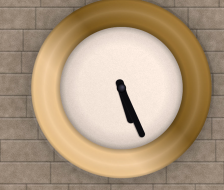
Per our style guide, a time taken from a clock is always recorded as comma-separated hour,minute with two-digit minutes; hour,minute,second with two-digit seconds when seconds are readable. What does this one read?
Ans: 5,26
